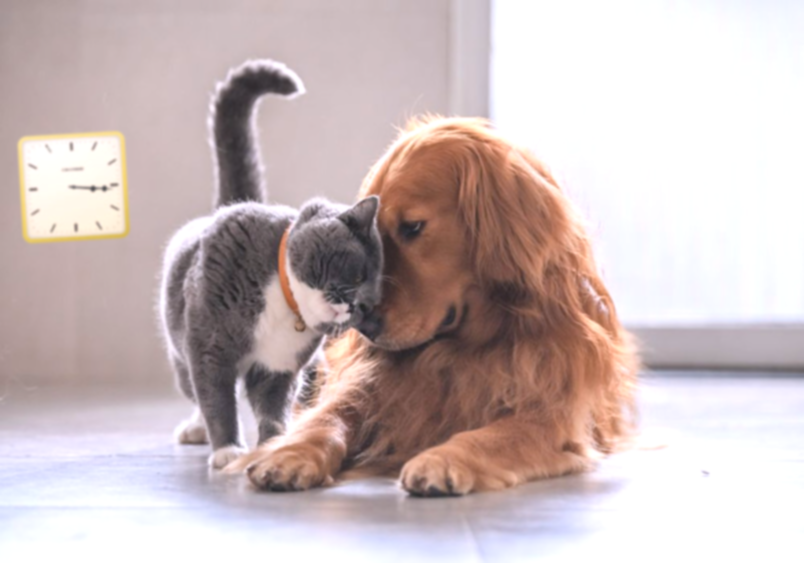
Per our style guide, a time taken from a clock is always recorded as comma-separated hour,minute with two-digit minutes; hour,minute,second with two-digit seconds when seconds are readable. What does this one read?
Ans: 3,16
